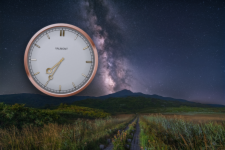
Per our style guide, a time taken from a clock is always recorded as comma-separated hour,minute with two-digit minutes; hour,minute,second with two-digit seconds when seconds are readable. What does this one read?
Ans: 7,35
